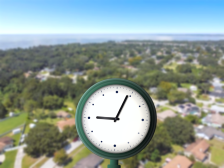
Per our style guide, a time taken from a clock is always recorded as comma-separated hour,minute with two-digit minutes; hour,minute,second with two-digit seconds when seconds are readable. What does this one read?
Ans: 9,04
